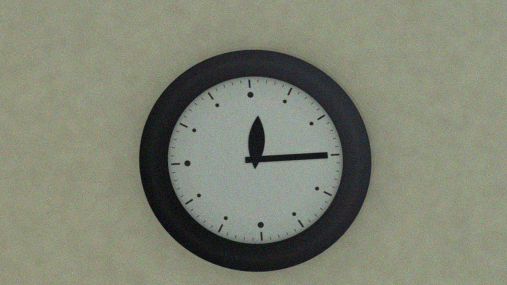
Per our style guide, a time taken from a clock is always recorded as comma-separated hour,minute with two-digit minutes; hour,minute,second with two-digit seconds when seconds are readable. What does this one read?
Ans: 12,15
